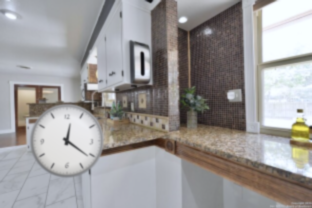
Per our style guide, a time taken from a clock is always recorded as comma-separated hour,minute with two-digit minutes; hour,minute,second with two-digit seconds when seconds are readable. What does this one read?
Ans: 12,21
